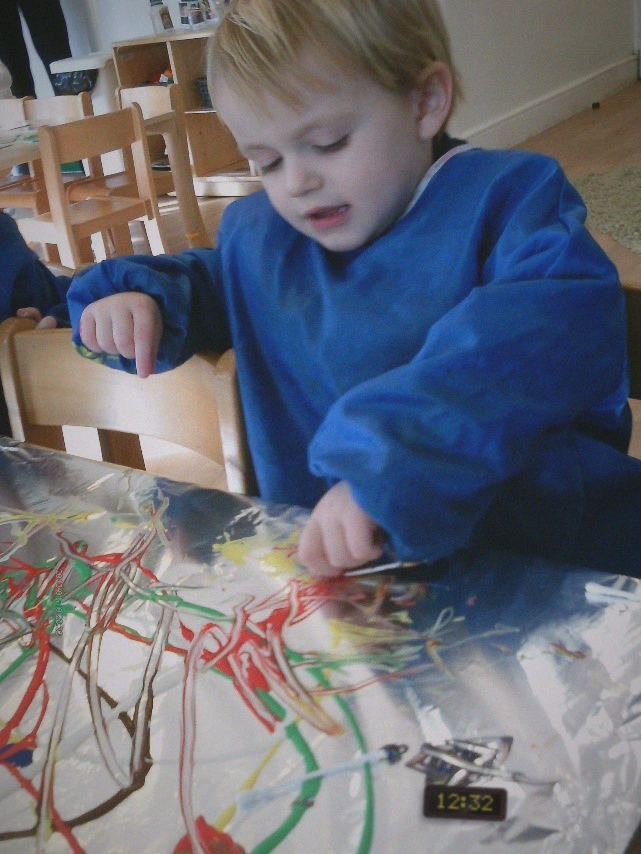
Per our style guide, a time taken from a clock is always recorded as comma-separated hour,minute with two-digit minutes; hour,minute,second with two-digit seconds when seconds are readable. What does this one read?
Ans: 12,32
